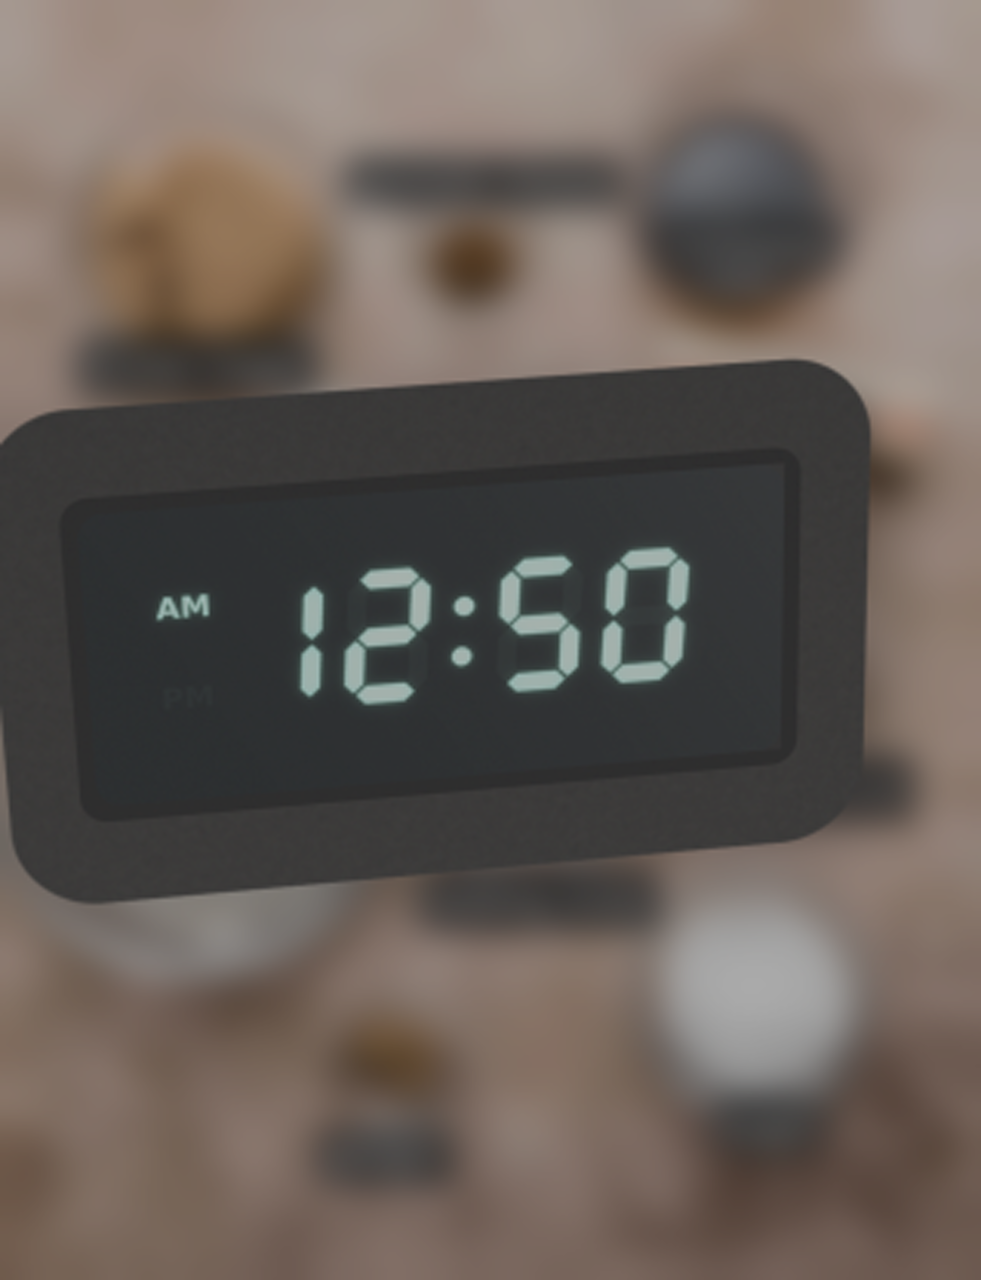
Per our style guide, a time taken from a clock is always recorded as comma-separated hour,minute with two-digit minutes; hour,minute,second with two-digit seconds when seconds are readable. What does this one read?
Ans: 12,50
